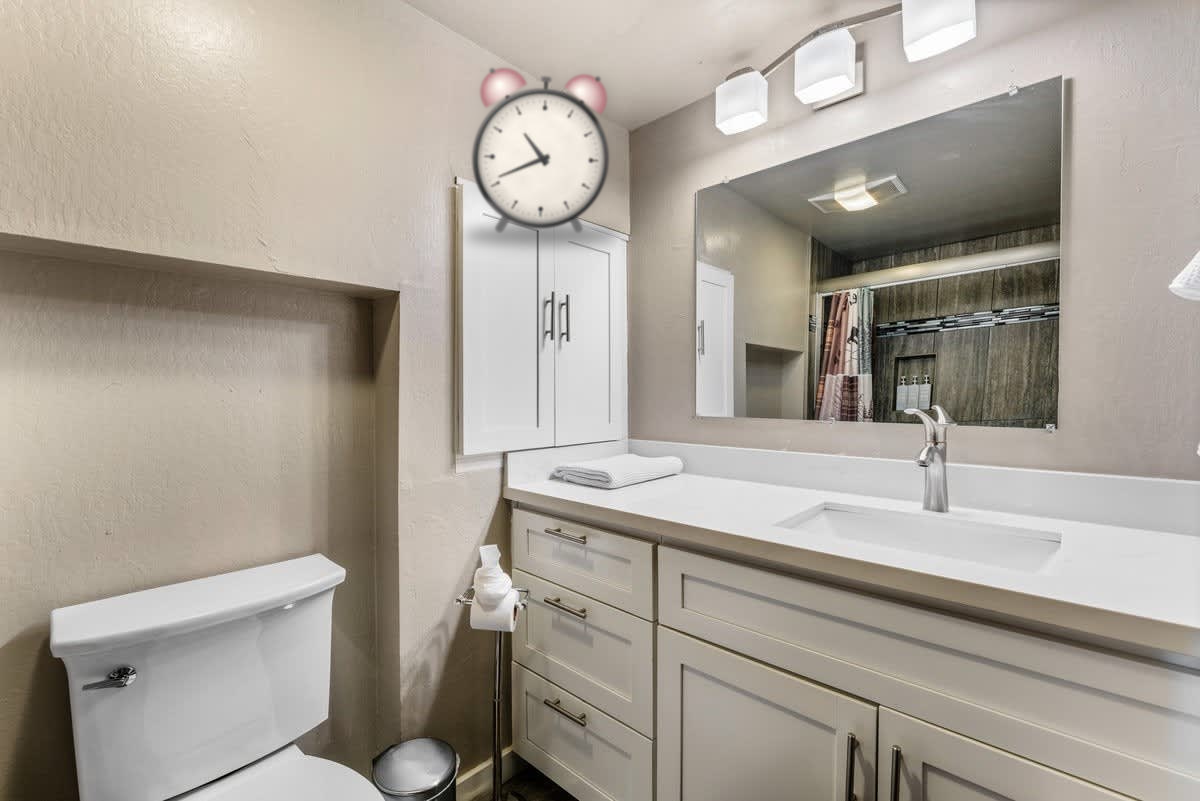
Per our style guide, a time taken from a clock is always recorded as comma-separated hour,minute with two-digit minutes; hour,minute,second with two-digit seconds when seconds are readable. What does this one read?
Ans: 10,41
